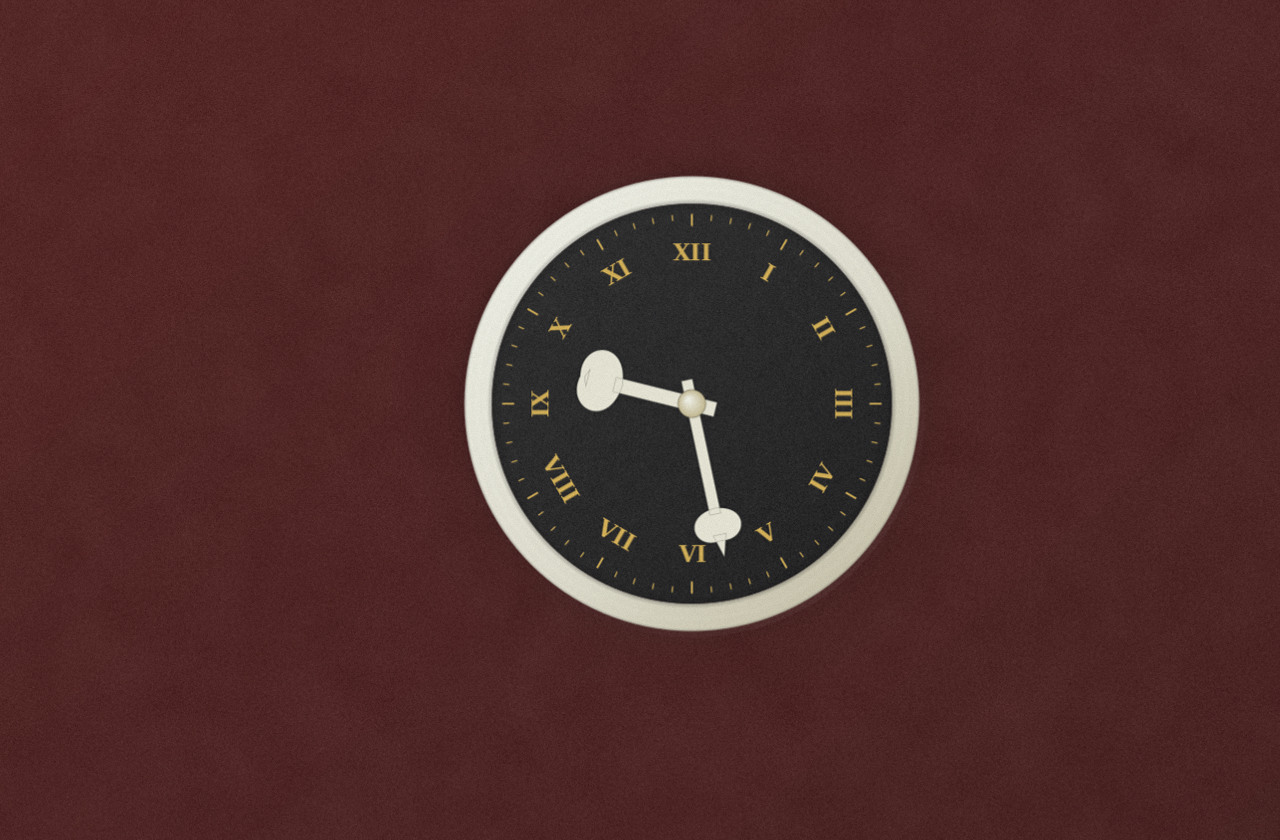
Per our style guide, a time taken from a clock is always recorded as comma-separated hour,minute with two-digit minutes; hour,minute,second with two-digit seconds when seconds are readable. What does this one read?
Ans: 9,28
